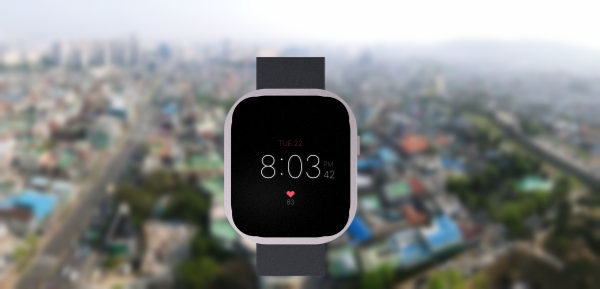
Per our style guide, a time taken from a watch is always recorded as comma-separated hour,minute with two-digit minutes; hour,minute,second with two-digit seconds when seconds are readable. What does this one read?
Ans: 8,03,42
